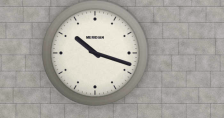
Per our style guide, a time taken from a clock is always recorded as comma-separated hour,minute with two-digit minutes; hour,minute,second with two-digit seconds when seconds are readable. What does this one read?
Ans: 10,18
